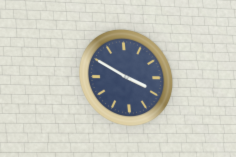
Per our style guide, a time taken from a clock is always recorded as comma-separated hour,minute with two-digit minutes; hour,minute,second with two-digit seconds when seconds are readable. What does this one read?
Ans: 3,50
